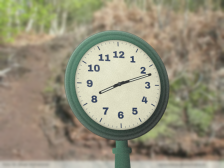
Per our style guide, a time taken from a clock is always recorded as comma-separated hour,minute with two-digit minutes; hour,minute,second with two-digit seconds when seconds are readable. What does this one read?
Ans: 8,12
